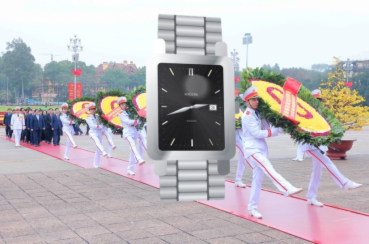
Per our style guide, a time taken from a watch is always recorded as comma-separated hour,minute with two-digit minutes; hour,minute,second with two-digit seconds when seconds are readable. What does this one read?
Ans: 2,42
